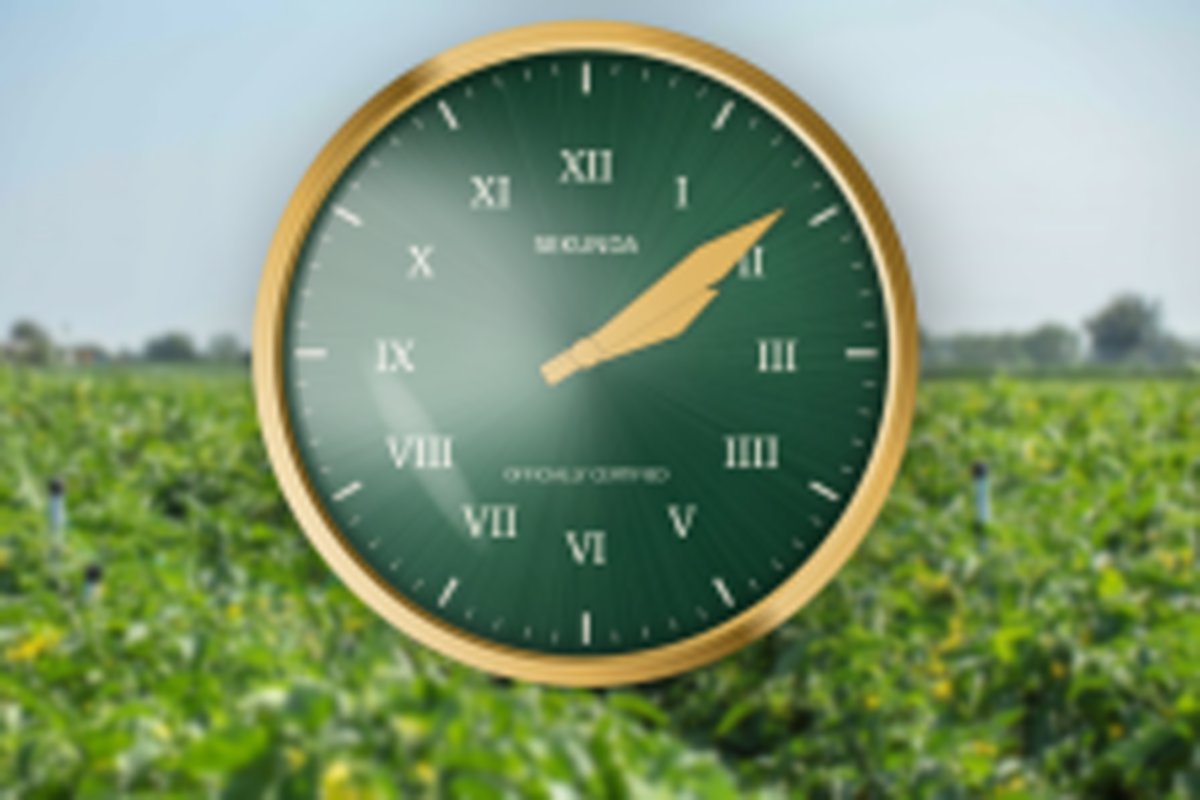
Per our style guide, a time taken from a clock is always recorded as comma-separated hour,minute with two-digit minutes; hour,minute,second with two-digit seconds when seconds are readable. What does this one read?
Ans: 2,09
